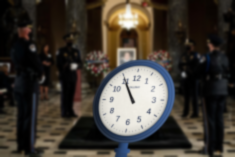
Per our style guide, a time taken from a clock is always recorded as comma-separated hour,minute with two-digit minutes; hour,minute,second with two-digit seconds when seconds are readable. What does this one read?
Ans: 10,55
